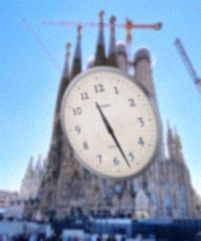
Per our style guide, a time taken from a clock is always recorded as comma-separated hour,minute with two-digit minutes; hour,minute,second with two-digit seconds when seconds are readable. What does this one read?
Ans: 11,27
